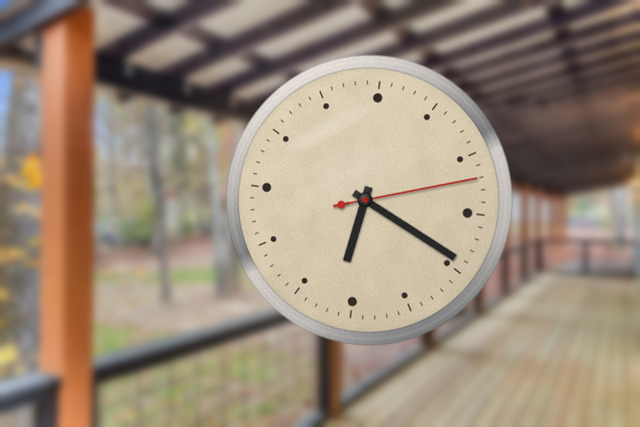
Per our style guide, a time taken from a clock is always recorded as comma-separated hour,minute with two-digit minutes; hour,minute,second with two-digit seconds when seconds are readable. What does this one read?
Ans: 6,19,12
